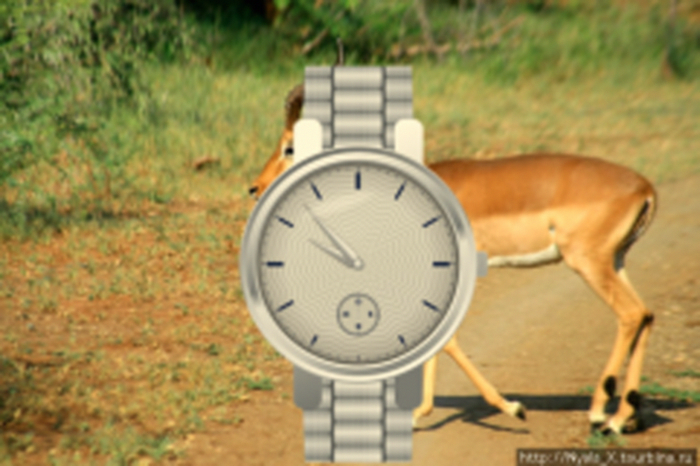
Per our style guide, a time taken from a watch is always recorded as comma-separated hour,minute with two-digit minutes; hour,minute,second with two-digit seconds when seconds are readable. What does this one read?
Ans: 9,53
